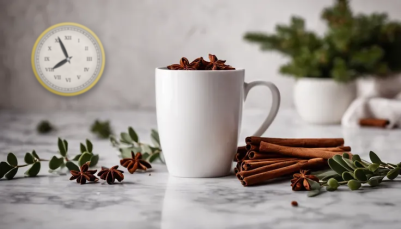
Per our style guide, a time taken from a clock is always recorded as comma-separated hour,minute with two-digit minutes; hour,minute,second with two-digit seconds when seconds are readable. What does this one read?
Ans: 7,56
